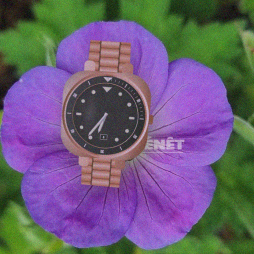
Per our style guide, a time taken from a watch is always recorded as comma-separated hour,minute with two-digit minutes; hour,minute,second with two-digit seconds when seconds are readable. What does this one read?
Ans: 6,36
